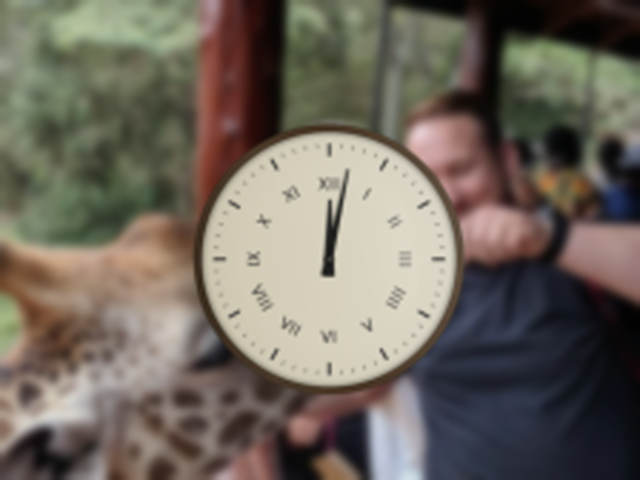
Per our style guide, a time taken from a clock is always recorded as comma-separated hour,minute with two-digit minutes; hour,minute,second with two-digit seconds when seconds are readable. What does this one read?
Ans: 12,02
